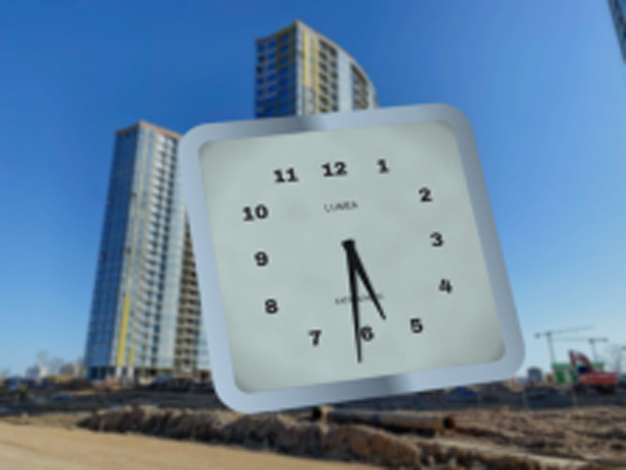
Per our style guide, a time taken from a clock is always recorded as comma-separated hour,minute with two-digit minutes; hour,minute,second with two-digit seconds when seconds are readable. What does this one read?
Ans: 5,31
